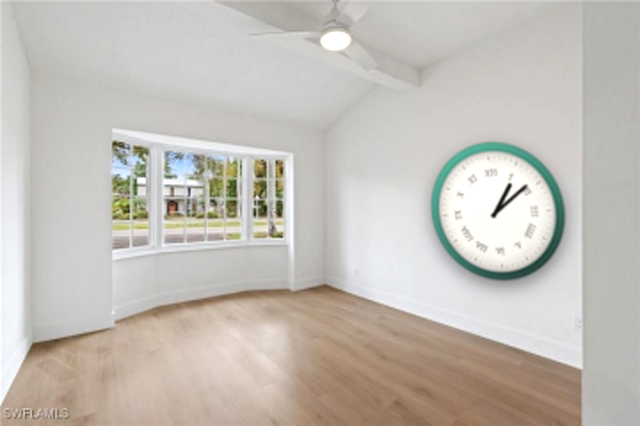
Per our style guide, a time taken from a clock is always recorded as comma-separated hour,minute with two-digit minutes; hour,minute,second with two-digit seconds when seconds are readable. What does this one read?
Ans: 1,09
